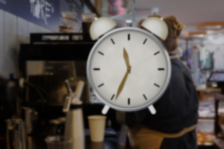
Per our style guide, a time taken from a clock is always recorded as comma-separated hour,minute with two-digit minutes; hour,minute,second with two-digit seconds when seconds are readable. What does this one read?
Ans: 11,34
